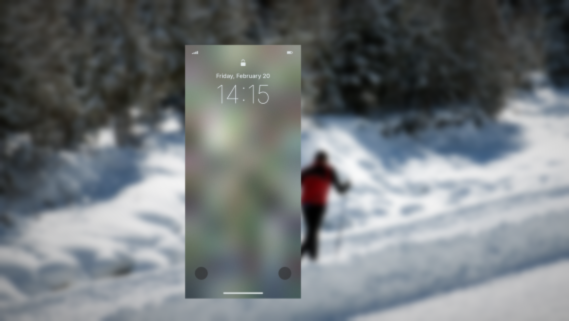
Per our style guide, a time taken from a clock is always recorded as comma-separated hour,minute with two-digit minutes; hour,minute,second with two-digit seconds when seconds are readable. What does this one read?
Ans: 14,15
